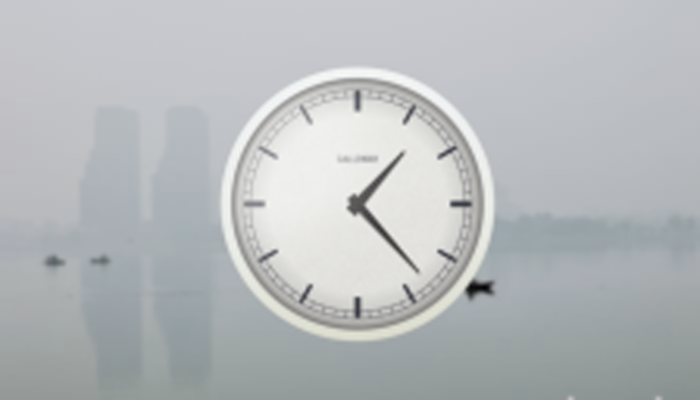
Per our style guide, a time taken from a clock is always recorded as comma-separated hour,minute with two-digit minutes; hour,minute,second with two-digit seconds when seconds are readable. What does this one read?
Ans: 1,23
